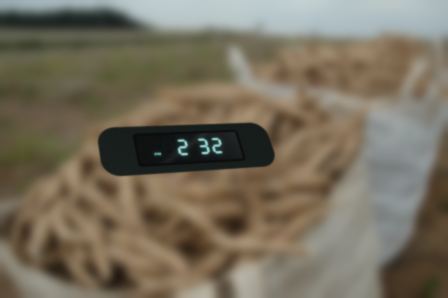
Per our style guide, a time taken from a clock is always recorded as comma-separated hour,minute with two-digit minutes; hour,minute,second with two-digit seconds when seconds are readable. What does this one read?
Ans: 2,32
